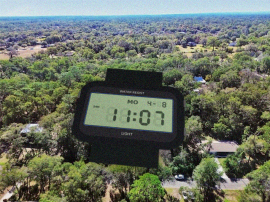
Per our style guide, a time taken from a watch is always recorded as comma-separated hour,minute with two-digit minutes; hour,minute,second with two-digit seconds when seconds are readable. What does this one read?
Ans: 11,07
